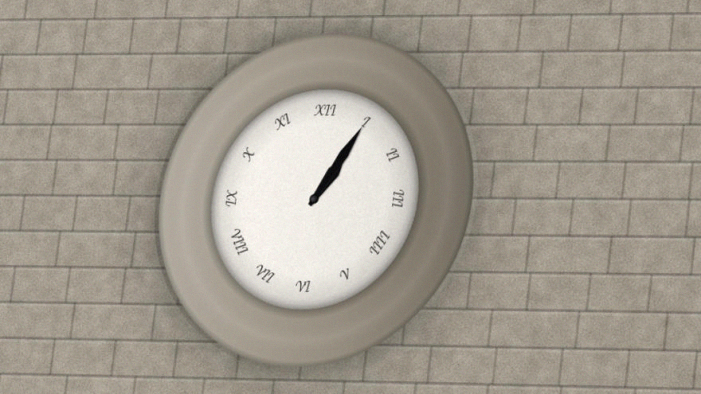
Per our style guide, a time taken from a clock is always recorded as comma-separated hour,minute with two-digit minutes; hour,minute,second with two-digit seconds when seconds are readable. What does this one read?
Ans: 1,05
